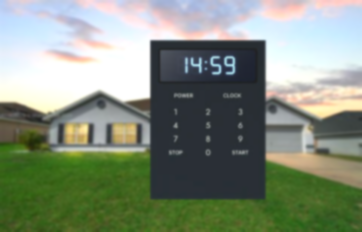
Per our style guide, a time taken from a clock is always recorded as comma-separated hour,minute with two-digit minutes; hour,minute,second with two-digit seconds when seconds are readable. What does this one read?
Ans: 14,59
